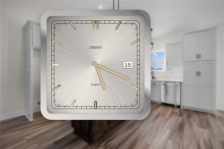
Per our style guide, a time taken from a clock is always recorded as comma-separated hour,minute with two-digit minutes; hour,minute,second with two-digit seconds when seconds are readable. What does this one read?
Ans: 5,19
